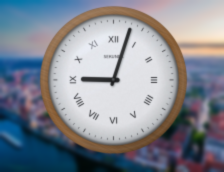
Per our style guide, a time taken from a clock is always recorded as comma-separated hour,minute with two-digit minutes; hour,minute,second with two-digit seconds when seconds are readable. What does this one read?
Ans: 9,03
